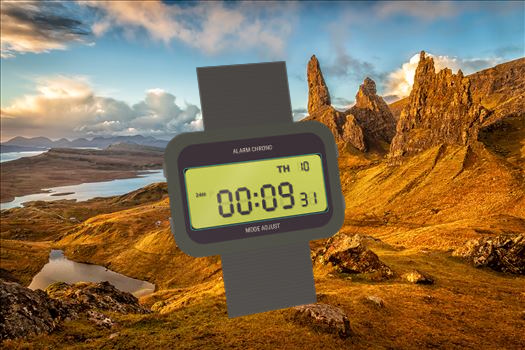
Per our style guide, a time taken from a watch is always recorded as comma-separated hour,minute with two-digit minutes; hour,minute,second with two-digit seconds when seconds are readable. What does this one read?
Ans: 0,09,31
